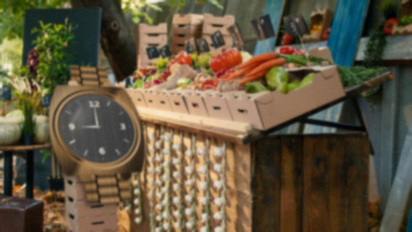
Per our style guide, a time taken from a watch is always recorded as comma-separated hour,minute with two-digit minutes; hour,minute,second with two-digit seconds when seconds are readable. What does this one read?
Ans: 9,00
